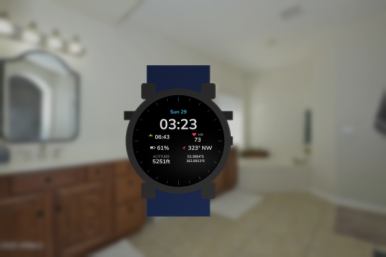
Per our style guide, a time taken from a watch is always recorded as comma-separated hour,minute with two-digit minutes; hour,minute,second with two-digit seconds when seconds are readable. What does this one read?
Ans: 3,23
